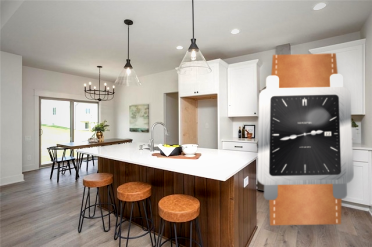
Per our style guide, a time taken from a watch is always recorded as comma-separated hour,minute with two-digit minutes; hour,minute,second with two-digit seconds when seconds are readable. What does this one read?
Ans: 2,43
